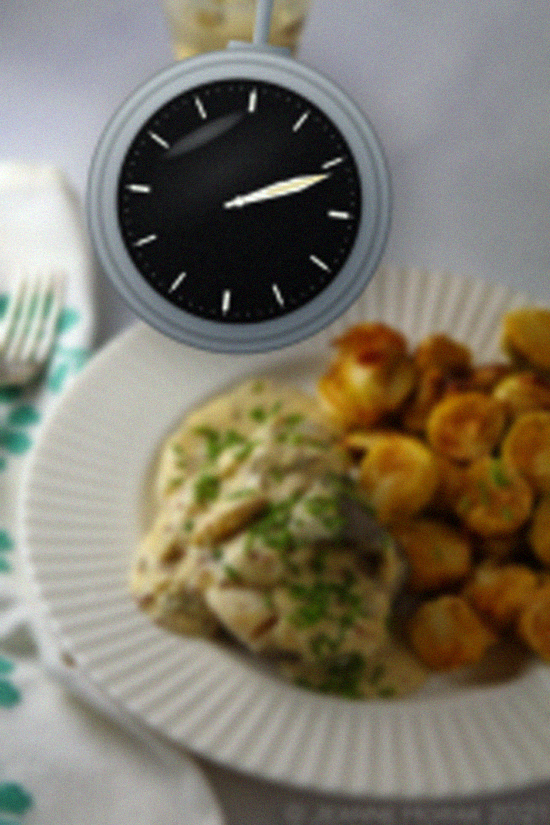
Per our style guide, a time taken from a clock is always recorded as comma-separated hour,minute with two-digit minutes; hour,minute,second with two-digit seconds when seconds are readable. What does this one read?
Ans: 2,11
